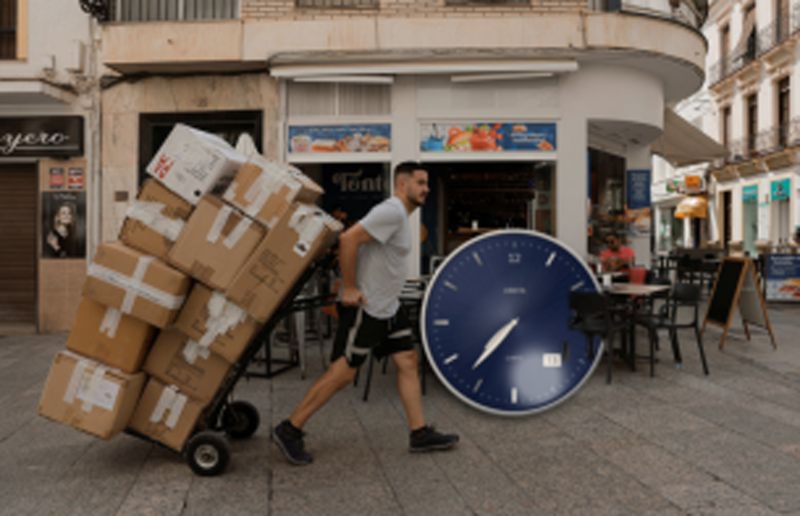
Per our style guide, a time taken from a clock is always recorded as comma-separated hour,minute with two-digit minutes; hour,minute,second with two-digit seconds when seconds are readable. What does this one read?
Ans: 7,37
